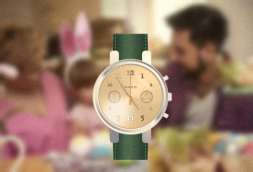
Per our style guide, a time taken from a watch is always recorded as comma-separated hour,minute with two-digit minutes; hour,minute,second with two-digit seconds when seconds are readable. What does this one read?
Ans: 4,54
